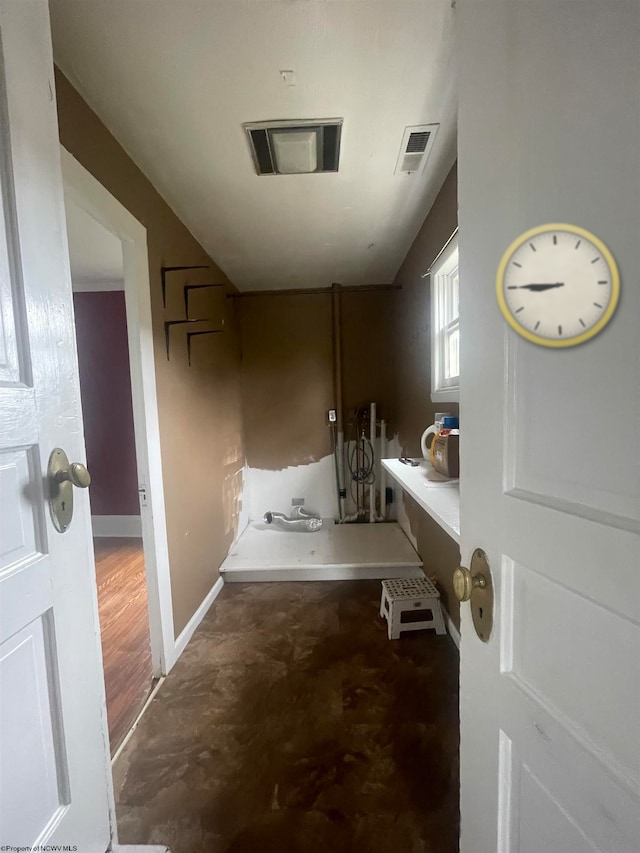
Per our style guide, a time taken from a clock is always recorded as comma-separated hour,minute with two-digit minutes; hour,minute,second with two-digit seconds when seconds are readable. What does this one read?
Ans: 8,45
